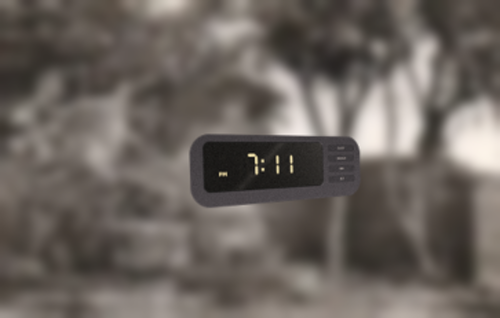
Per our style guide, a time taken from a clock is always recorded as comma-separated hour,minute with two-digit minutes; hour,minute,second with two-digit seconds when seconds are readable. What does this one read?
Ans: 7,11
